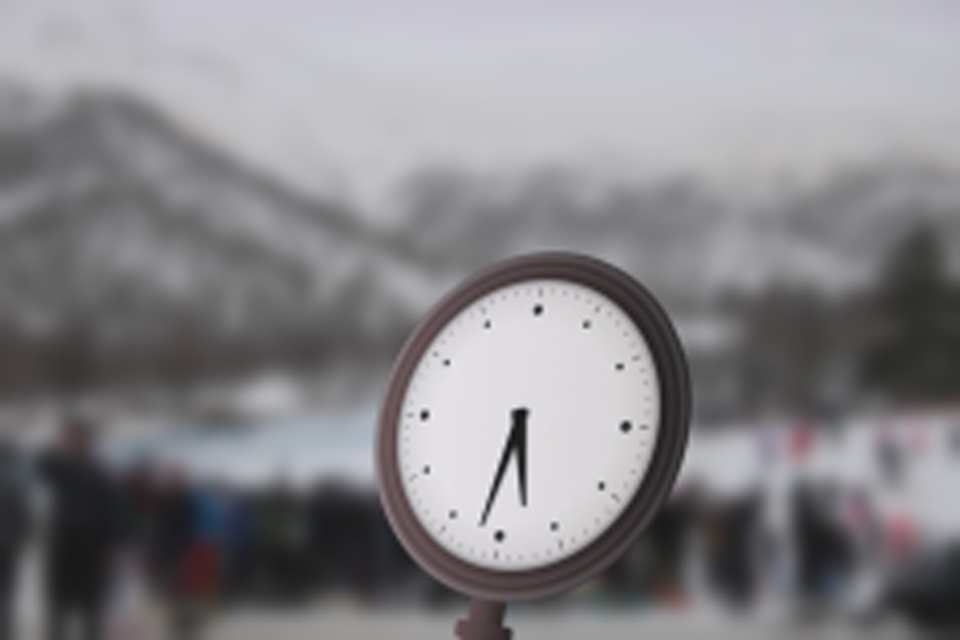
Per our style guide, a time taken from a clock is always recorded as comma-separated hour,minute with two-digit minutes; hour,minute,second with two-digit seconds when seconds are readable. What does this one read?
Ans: 5,32
